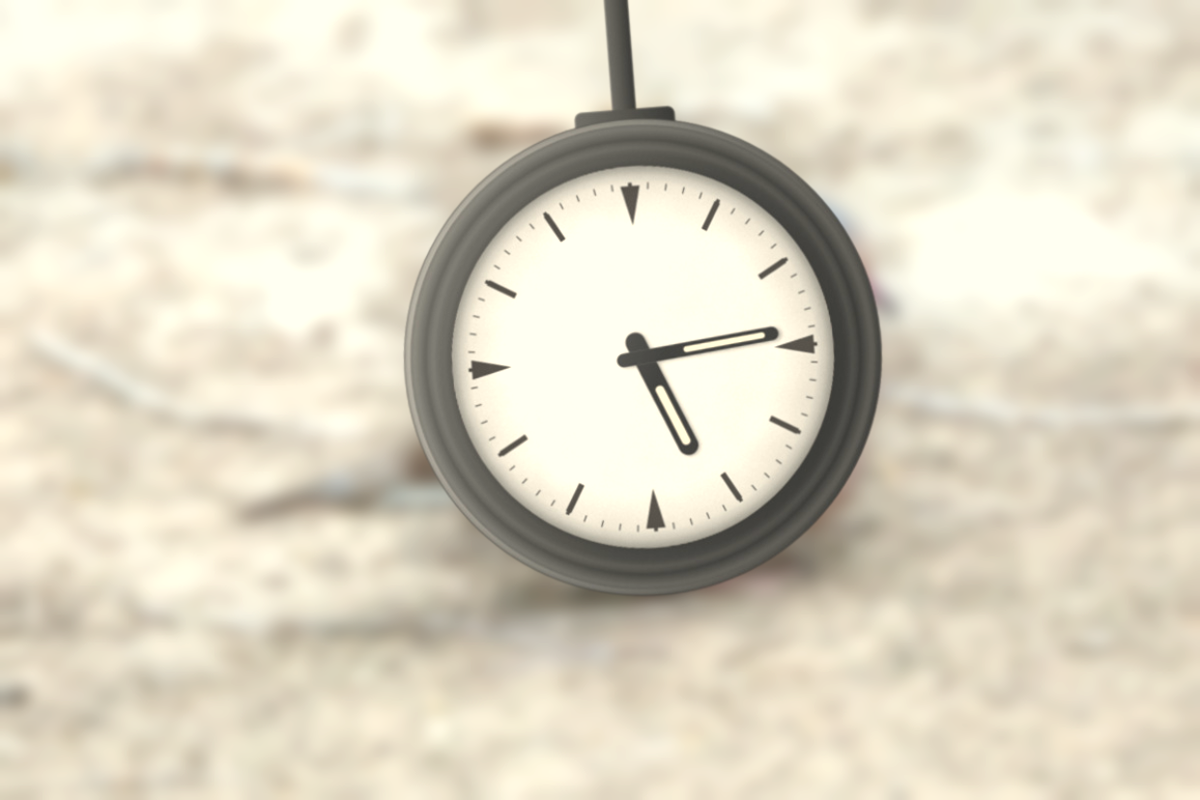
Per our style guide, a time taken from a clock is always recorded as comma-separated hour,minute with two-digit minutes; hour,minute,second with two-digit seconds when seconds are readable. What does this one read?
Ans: 5,14
